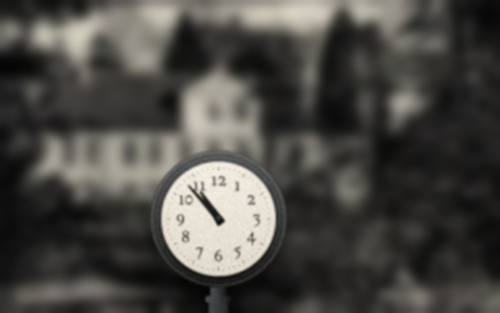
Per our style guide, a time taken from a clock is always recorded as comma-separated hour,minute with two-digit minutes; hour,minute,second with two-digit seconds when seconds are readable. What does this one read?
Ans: 10,53
